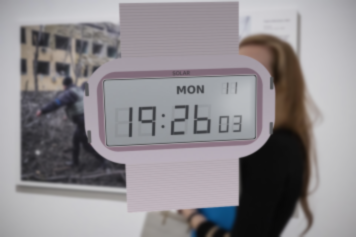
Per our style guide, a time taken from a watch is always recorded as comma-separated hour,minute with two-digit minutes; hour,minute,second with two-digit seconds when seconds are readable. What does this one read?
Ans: 19,26,03
